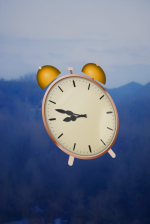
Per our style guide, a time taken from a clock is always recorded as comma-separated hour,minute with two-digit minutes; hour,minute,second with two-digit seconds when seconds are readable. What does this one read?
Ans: 8,48
